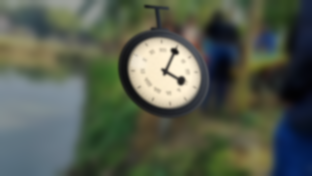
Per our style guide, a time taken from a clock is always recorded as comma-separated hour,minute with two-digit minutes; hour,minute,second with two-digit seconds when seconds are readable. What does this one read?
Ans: 4,05
